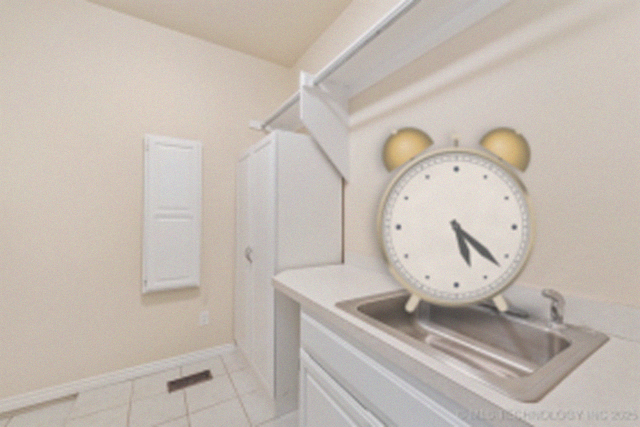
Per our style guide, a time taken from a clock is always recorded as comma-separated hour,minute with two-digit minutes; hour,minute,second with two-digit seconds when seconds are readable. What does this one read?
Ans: 5,22
